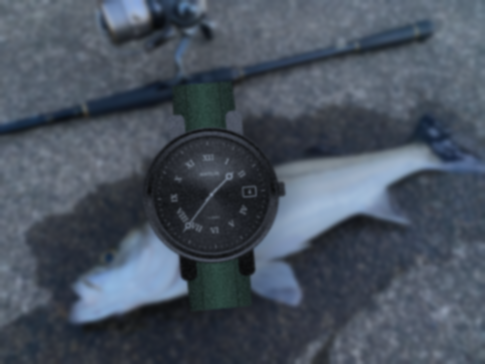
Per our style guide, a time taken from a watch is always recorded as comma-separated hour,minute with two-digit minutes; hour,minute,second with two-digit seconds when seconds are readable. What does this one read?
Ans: 1,37
